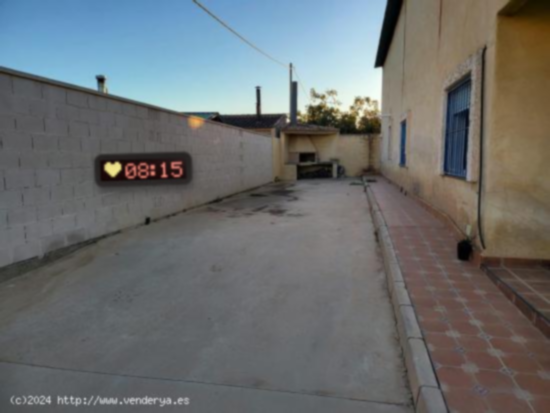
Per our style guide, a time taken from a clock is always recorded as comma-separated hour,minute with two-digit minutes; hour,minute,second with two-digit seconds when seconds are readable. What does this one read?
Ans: 8,15
